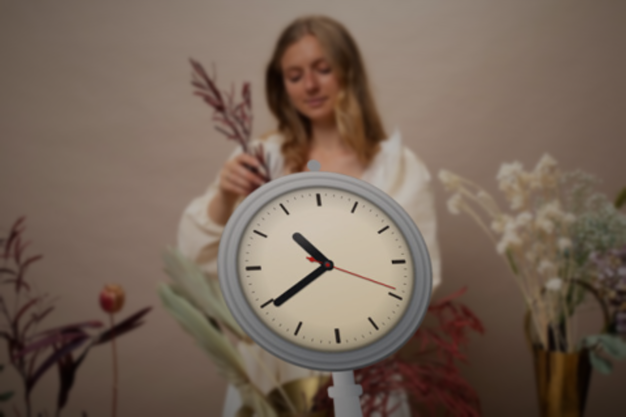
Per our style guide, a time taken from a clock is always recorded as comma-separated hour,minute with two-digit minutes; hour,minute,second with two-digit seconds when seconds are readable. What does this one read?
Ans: 10,39,19
